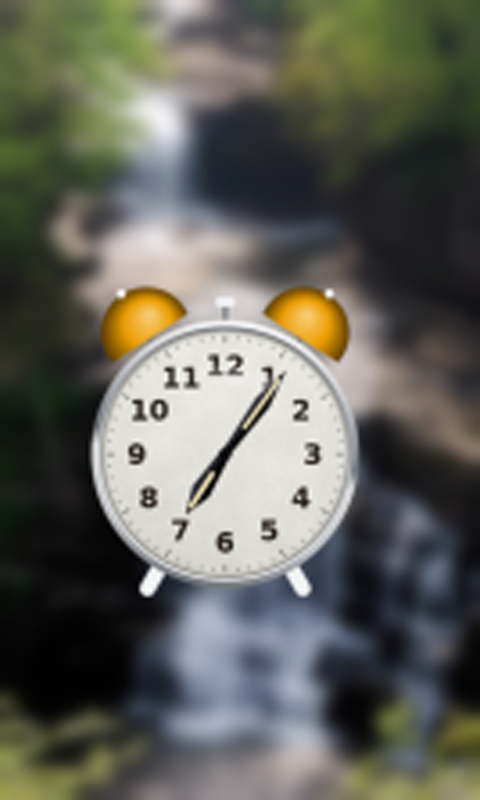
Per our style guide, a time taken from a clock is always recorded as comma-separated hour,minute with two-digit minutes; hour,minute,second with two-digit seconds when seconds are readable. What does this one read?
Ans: 7,06
